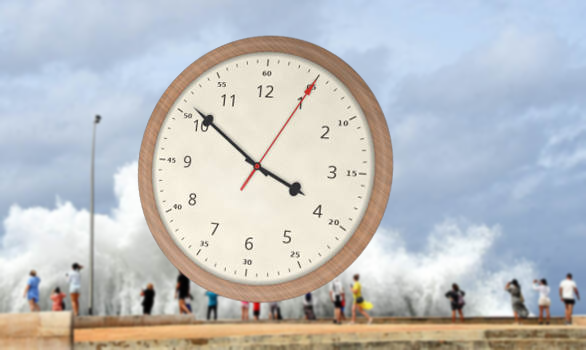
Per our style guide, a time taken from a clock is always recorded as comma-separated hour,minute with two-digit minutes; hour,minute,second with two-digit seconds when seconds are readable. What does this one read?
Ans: 3,51,05
